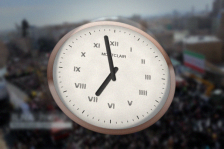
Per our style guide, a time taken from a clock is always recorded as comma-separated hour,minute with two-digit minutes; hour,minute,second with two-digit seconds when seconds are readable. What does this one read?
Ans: 6,58
